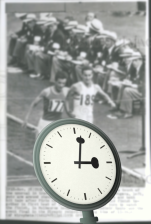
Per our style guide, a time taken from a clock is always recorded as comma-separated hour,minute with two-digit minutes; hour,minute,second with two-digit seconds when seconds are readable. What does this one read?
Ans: 3,02
